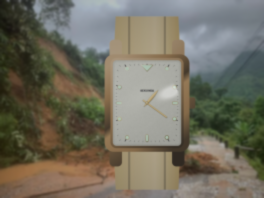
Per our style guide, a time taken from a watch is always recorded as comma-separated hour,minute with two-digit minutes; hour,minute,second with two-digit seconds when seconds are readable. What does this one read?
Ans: 1,21
